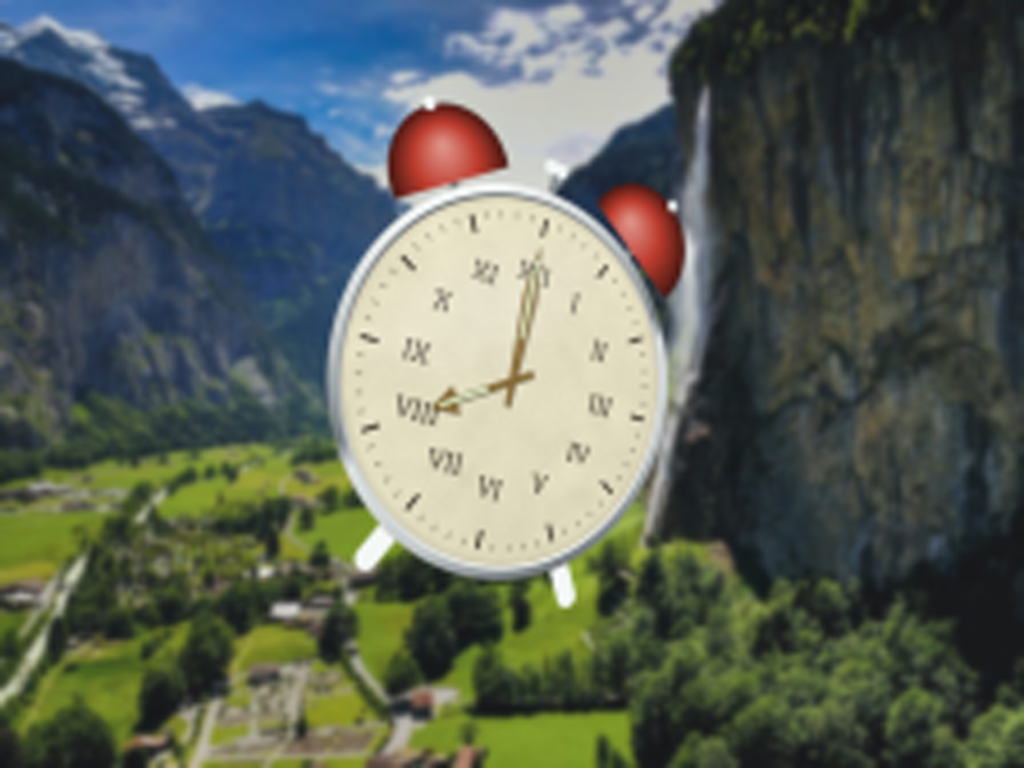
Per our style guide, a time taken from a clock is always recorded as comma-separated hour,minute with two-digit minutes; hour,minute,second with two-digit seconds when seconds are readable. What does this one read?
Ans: 8,00
